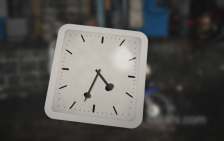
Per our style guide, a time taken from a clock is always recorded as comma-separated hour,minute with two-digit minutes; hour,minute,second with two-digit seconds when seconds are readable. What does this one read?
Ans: 4,33
